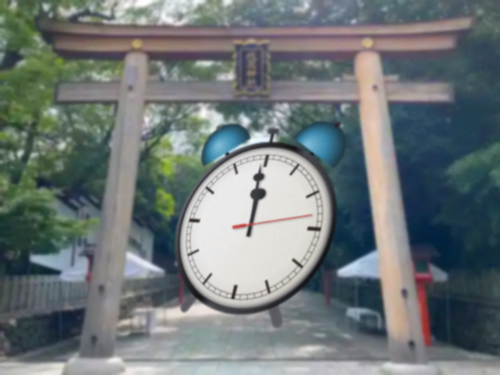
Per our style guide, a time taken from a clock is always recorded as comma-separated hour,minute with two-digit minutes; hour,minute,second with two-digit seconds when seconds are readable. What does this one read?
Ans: 11,59,13
